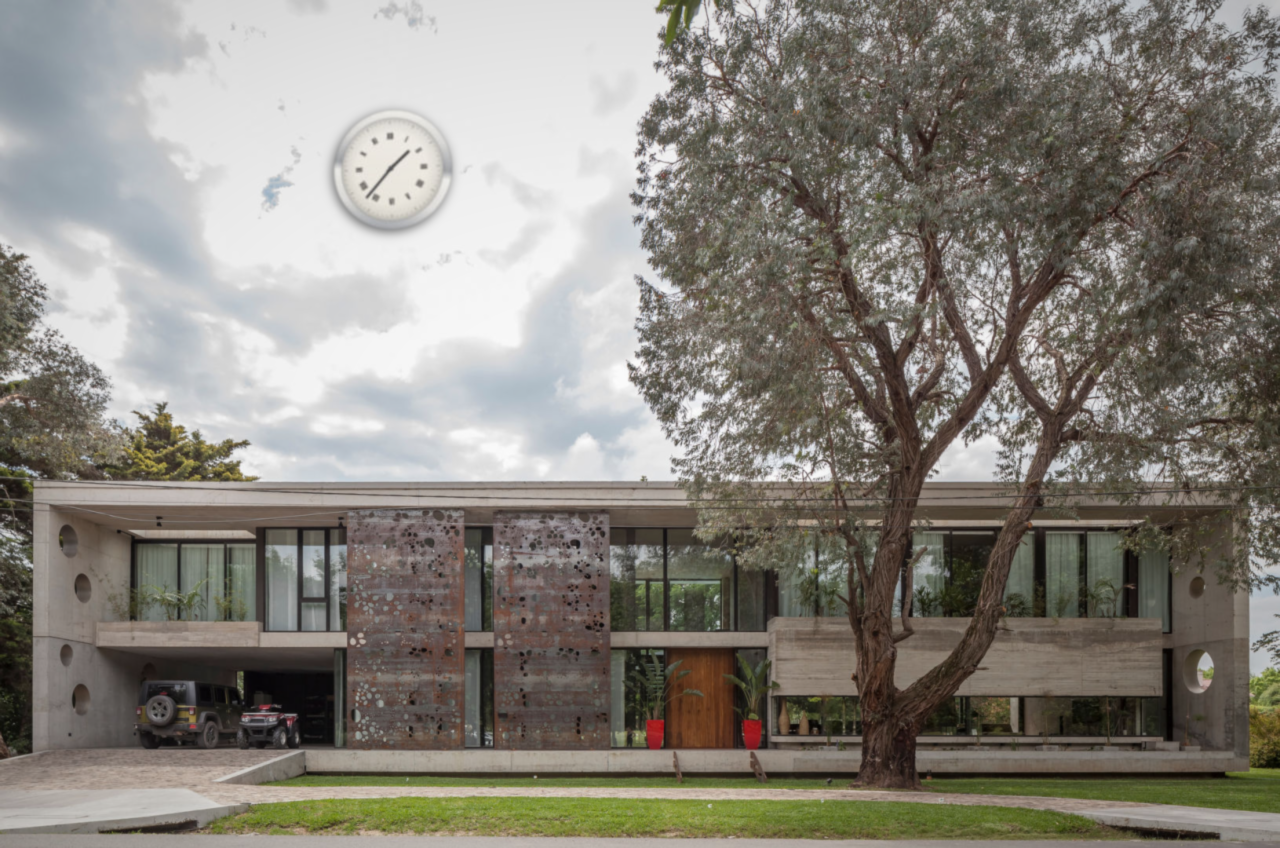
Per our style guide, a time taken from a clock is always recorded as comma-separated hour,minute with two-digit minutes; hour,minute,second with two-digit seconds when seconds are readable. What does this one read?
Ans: 1,37
